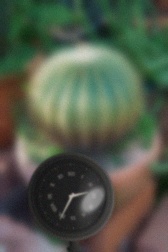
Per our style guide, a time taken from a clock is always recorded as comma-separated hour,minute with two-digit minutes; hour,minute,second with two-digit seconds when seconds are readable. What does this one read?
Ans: 2,35
